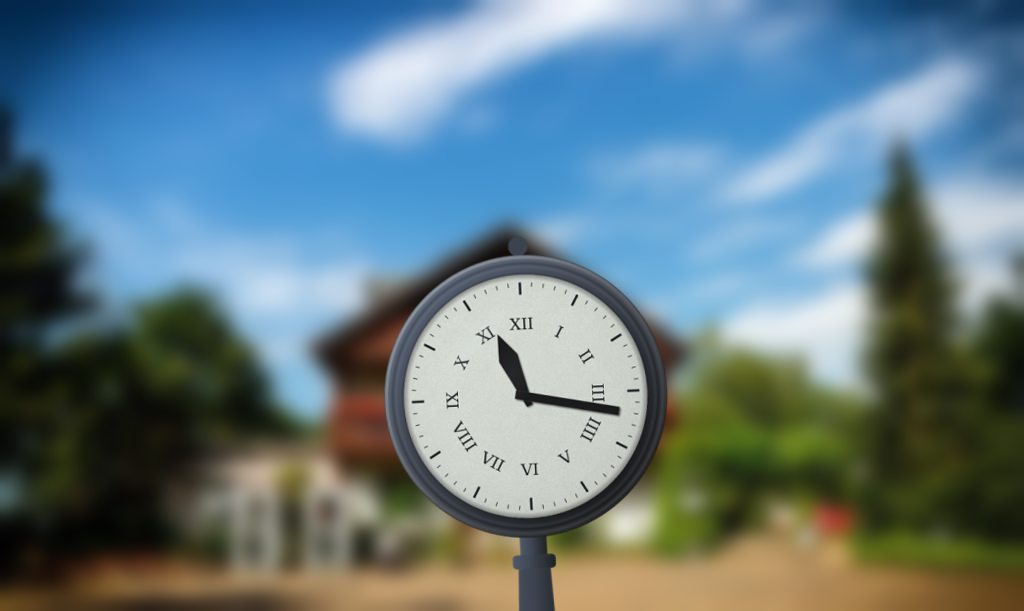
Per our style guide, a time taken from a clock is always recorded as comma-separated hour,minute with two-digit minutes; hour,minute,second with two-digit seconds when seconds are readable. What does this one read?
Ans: 11,17
